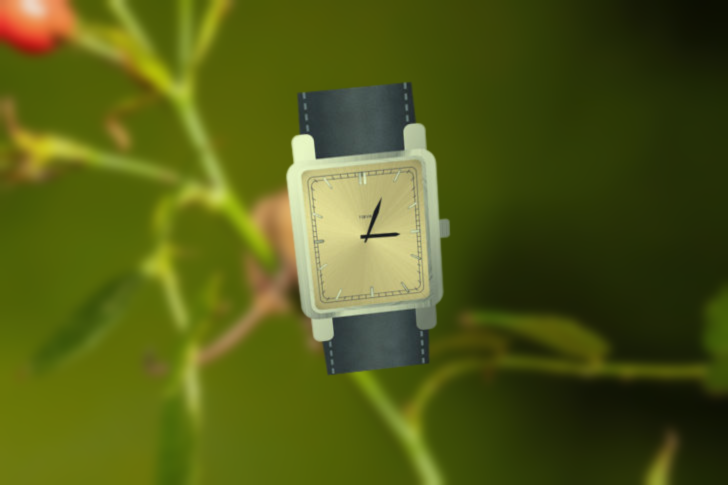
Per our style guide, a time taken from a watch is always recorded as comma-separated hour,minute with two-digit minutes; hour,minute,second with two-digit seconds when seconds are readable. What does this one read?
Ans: 3,04
